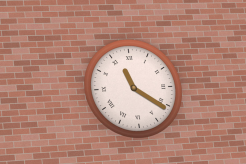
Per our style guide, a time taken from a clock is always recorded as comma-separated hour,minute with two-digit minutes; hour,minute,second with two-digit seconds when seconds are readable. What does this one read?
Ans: 11,21
